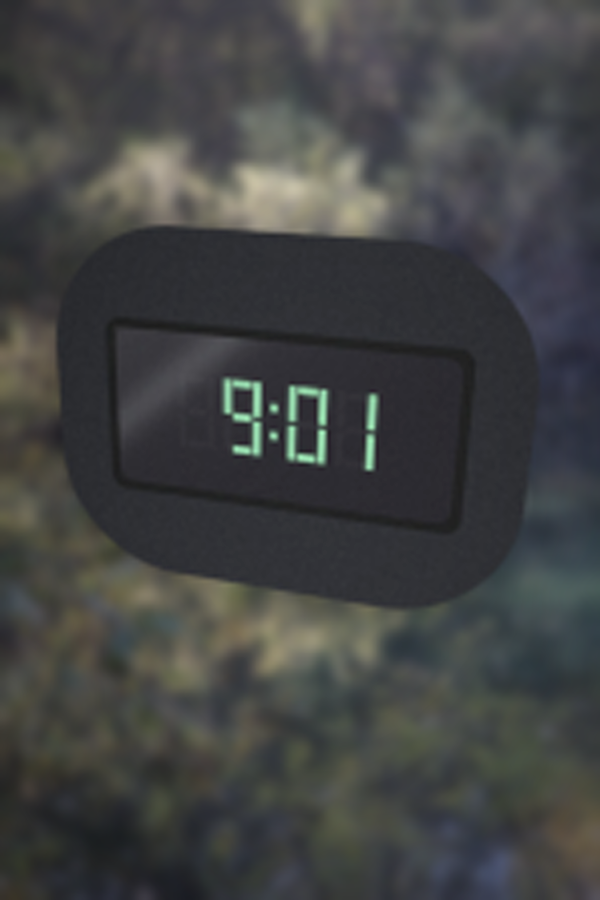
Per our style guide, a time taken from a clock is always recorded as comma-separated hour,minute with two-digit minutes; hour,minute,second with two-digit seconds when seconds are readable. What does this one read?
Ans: 9,01
